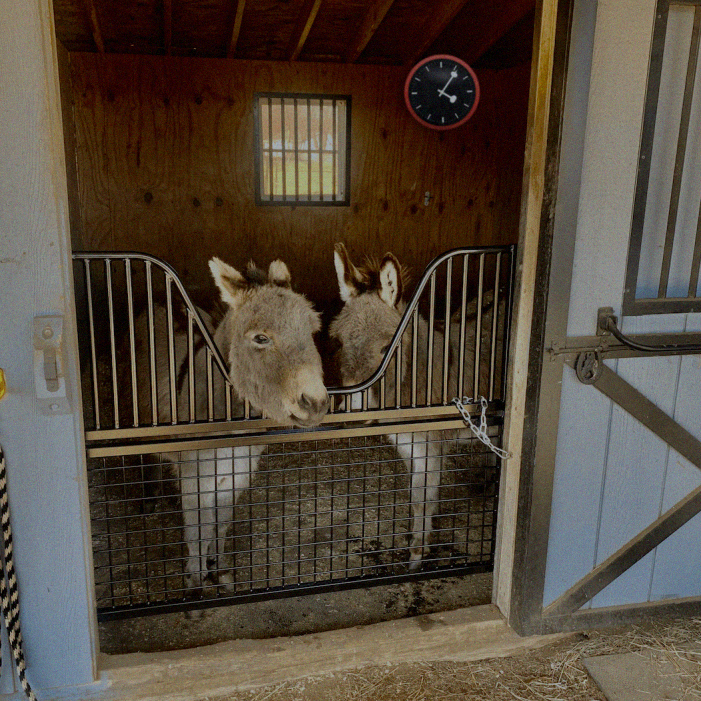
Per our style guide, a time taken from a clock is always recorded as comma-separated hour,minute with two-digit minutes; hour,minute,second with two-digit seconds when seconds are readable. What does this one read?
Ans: 4,06
